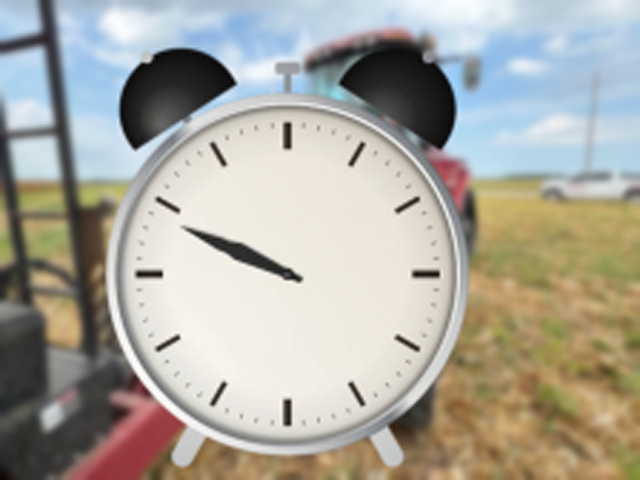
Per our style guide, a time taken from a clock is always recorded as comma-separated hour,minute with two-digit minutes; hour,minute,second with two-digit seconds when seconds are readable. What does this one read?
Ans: 9,49
